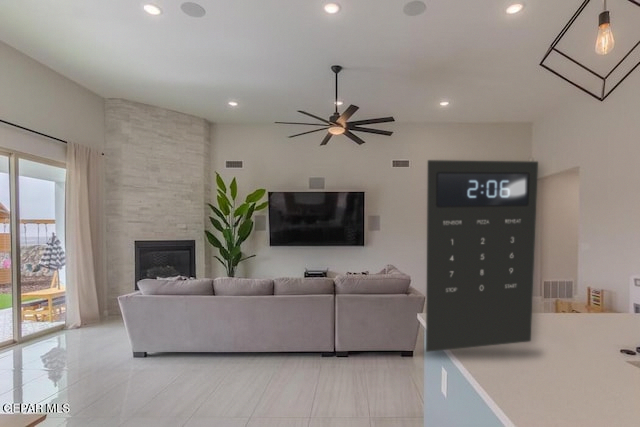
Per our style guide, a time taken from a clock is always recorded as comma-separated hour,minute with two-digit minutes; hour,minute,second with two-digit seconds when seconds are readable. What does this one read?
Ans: 2,06
